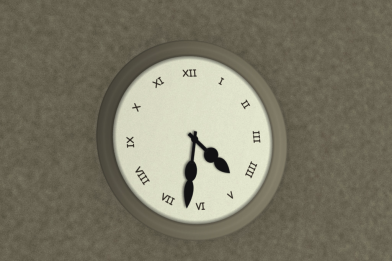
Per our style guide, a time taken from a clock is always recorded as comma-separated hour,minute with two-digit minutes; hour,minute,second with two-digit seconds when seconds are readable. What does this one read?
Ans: 4,32
